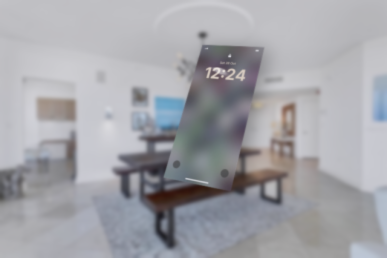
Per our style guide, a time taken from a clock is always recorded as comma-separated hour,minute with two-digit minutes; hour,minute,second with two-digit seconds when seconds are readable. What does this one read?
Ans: 12,24
